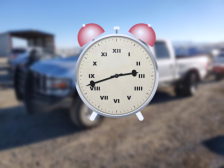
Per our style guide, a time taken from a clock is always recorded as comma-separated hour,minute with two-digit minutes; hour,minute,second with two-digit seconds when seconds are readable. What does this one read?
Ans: 2,42
